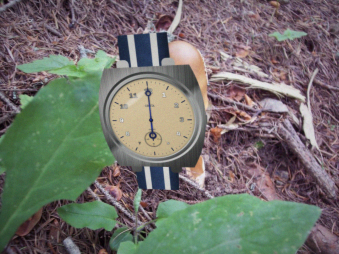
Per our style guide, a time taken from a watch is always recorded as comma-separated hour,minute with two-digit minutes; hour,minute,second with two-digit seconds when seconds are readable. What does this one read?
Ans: 6,00
